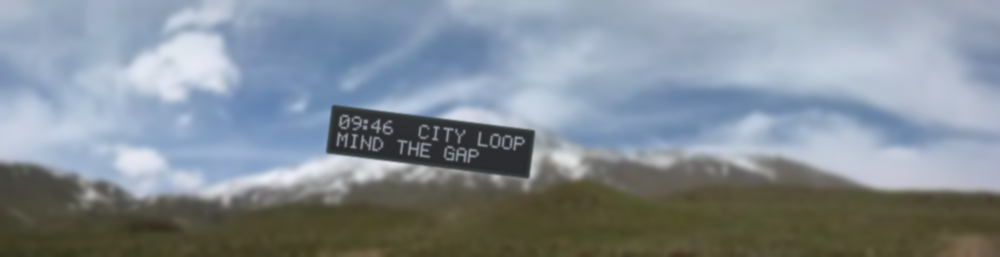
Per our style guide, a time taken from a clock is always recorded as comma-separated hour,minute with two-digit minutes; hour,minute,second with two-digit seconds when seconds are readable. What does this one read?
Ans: 9,46
